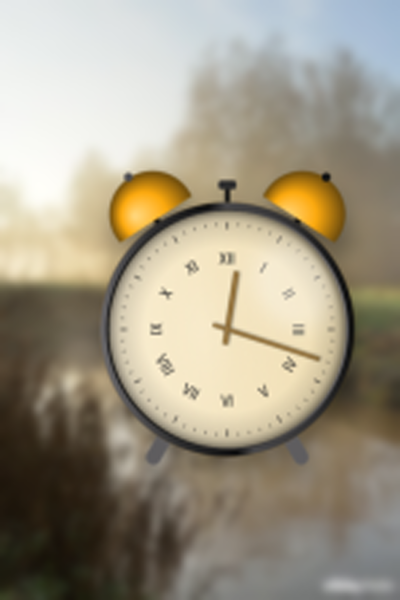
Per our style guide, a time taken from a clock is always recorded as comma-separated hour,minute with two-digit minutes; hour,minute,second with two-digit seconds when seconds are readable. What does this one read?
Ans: 12,18
